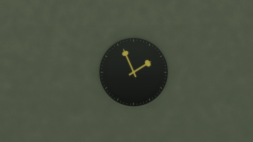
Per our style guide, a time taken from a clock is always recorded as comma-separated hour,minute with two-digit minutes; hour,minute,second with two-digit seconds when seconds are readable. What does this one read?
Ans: 1,56
